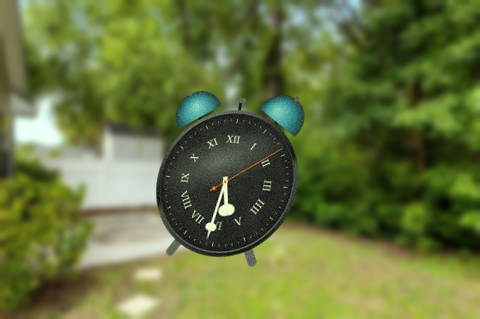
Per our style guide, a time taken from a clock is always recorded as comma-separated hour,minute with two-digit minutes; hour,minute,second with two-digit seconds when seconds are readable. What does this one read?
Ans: 5,31,09
